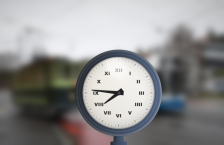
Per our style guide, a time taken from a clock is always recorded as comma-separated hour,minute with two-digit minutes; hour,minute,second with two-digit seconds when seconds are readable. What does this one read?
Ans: 7,46
